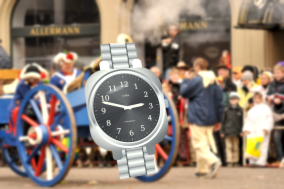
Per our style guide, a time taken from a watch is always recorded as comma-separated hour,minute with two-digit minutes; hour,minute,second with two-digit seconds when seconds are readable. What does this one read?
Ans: 2,48
